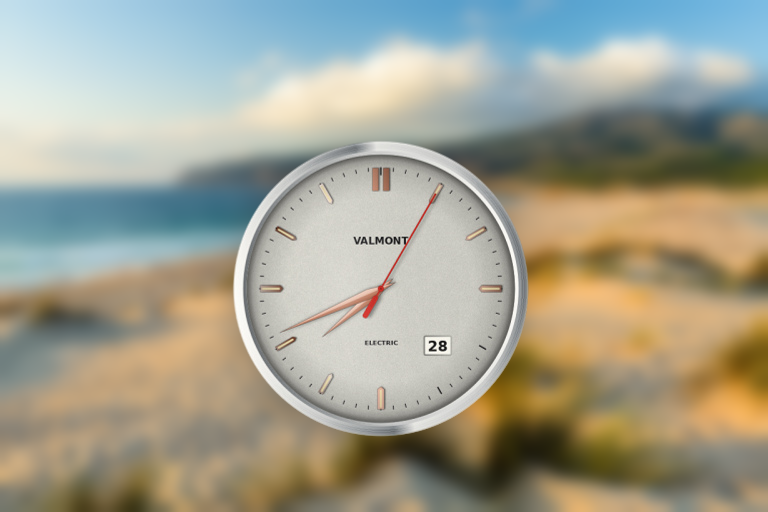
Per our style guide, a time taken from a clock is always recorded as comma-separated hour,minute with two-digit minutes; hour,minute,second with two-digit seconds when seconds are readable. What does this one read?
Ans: 7,41,05
